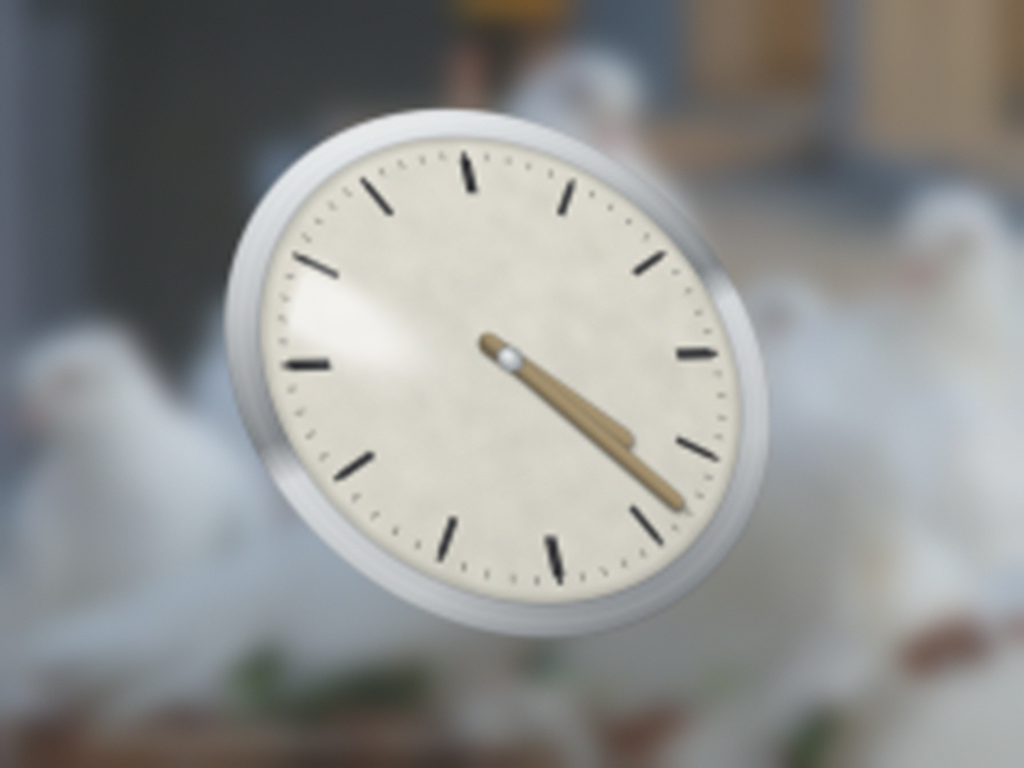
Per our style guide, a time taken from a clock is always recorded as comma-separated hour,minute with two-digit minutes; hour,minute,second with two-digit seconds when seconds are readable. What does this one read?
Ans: 4,23
